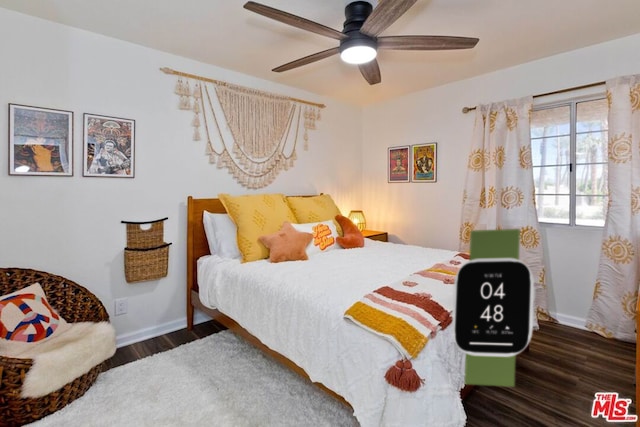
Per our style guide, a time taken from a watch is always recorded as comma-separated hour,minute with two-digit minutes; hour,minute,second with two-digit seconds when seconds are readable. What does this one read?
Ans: 4,48
